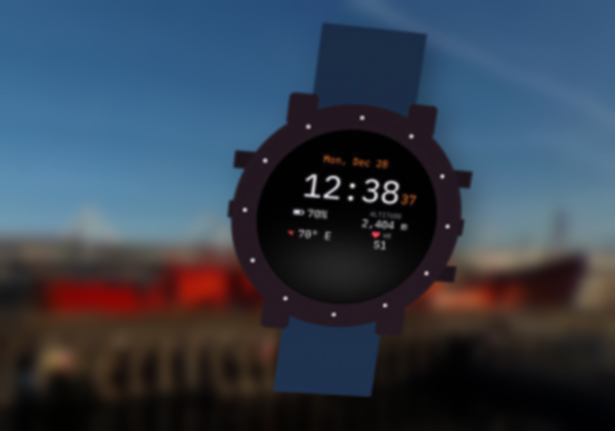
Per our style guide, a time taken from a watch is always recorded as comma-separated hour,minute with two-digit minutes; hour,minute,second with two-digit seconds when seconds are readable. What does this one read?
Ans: 12,38
